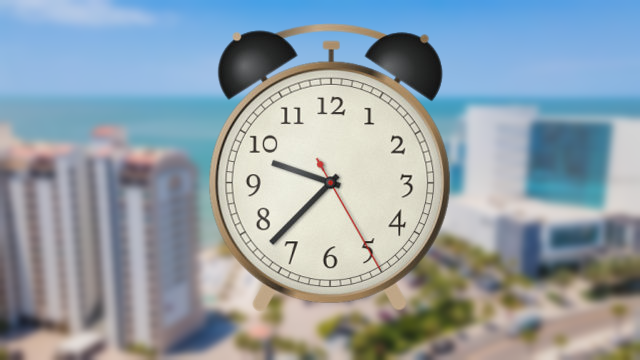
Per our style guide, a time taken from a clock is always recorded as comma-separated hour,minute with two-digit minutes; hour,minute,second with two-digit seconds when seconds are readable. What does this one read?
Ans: 9,37,25
